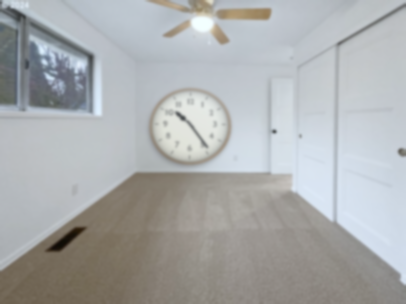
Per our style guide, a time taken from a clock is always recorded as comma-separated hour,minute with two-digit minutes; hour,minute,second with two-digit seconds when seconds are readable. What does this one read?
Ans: 10,24
